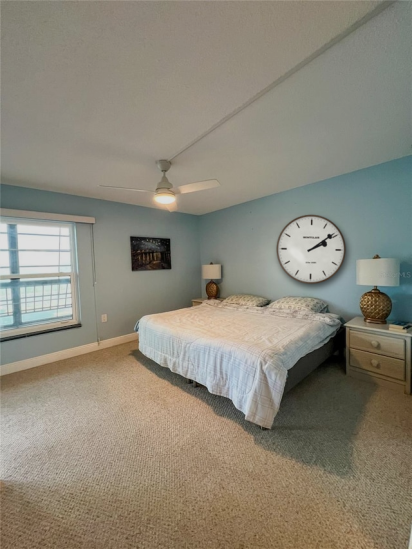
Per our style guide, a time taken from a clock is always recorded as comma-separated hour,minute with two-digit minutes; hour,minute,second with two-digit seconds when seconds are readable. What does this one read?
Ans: 2,09
